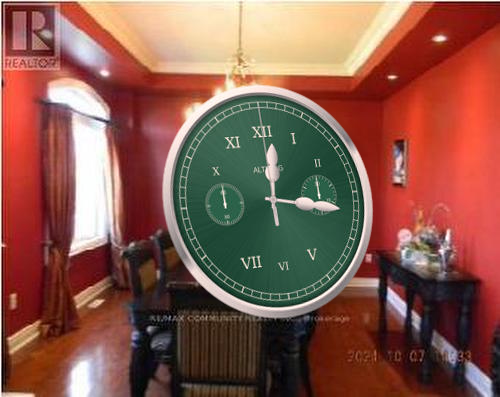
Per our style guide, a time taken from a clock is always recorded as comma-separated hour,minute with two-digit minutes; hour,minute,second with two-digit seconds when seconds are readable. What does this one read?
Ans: 12,17
